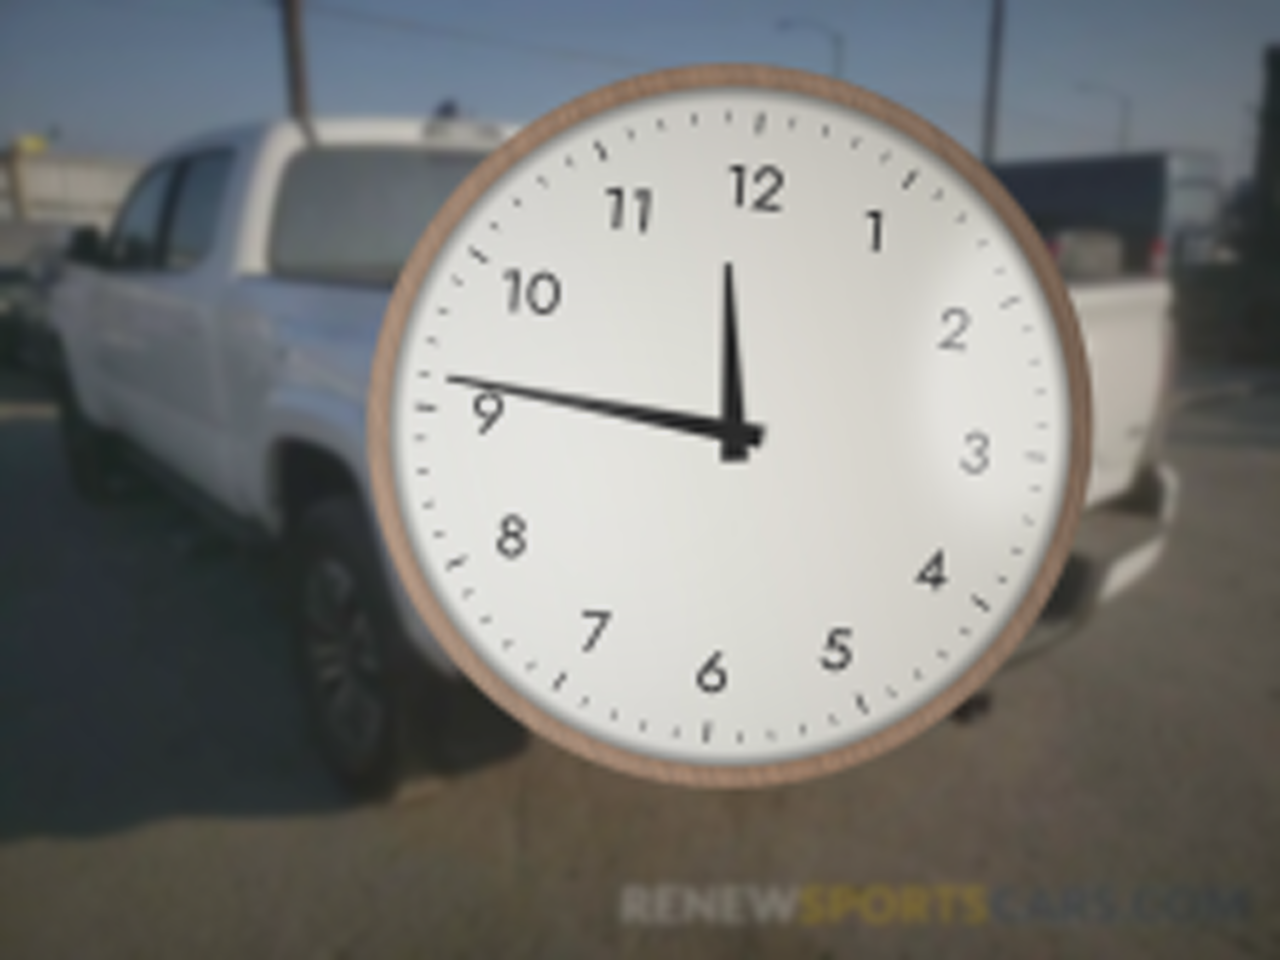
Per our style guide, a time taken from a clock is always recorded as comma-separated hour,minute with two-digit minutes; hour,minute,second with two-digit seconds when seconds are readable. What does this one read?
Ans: 11,46
